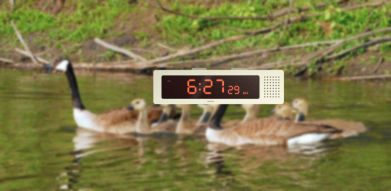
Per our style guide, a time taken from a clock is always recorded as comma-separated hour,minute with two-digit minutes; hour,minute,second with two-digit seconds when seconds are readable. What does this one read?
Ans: 6,27,29
